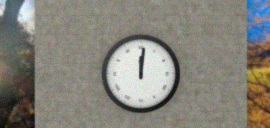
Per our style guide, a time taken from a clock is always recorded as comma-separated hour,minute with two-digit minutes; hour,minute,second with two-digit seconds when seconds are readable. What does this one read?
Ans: 12,01
